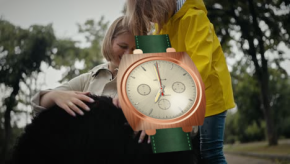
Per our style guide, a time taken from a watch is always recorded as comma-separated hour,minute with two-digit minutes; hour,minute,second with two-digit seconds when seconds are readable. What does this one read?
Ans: 6,59
